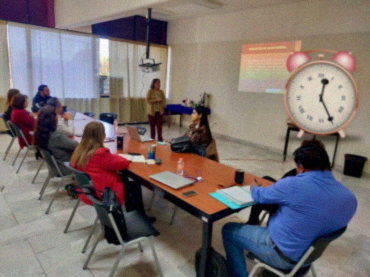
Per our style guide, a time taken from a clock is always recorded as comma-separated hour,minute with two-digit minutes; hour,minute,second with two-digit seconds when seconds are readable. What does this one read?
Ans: 12,26
